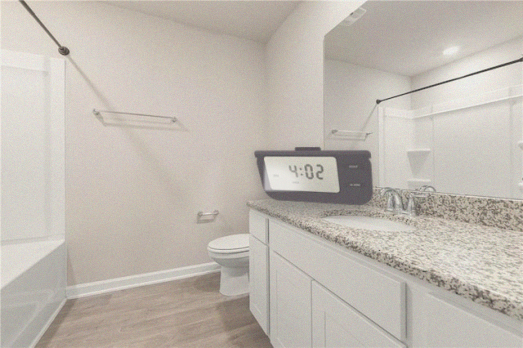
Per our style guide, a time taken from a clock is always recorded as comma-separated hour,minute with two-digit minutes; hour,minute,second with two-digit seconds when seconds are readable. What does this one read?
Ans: 4,02
